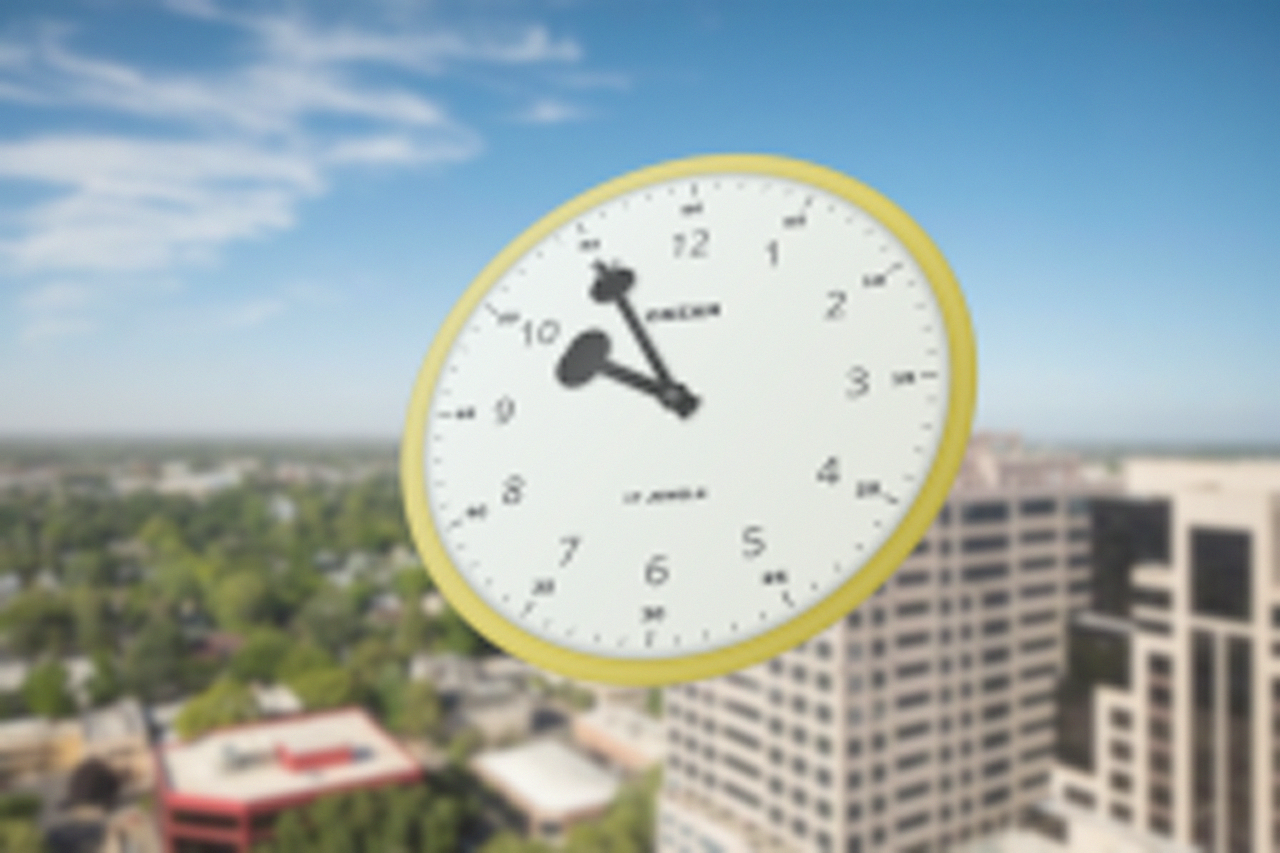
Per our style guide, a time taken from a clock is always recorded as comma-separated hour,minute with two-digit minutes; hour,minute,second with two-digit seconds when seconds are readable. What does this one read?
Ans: 9,55
